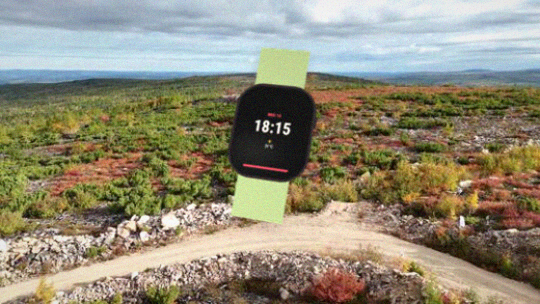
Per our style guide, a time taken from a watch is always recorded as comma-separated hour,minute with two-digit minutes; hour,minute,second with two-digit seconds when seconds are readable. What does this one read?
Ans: 18,15
